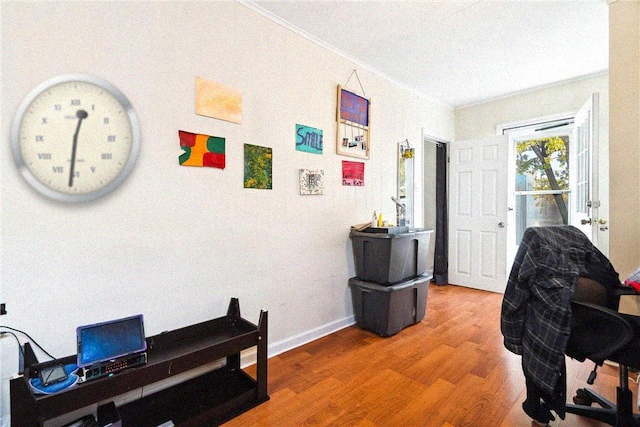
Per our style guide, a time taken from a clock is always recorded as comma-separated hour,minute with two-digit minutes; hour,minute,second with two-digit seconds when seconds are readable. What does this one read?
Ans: 12,31
